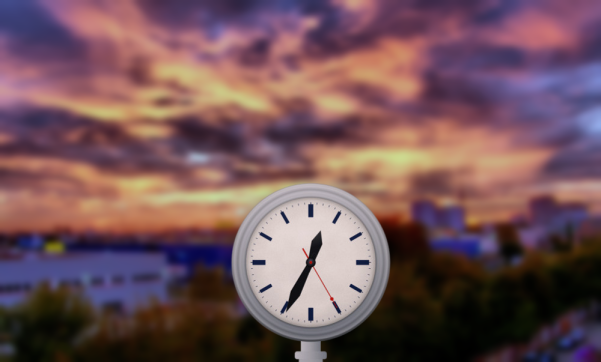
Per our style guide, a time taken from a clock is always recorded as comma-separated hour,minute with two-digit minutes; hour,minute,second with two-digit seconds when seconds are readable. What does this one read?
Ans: 12,34,25
